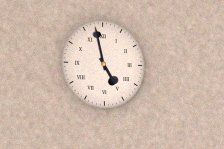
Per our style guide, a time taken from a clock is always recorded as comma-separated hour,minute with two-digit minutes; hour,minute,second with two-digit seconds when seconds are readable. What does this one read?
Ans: 4,58
